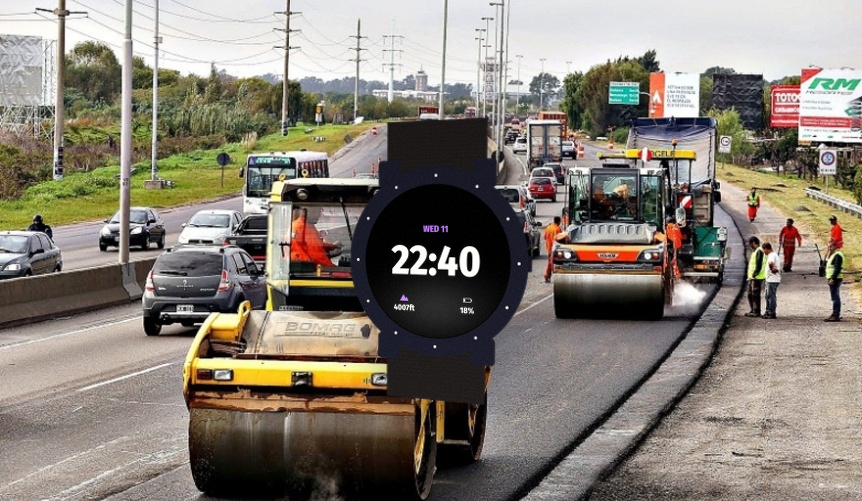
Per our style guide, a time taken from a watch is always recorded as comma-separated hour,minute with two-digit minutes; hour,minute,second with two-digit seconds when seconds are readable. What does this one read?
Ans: 22,40
